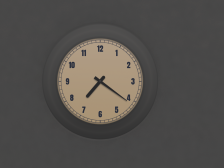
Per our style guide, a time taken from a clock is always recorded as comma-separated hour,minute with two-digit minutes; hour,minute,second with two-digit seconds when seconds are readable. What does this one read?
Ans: 7,21
